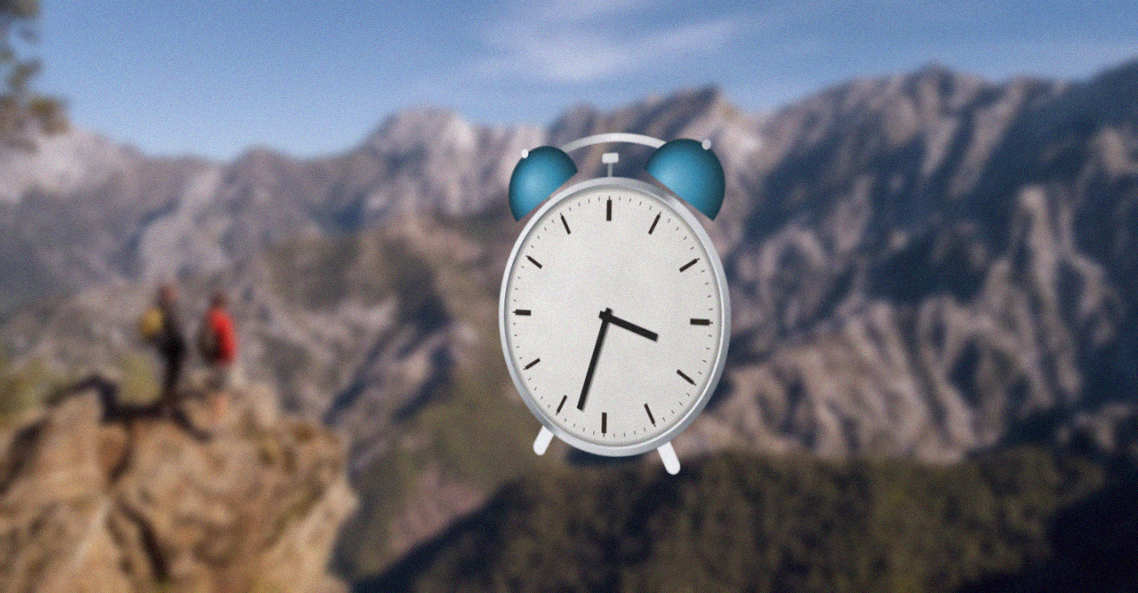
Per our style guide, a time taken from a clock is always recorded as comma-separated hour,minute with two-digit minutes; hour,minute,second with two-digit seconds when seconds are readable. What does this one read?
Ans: 3,33
